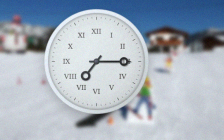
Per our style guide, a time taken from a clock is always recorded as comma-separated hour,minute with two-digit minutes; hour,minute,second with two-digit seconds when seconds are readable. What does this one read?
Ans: 7,15
